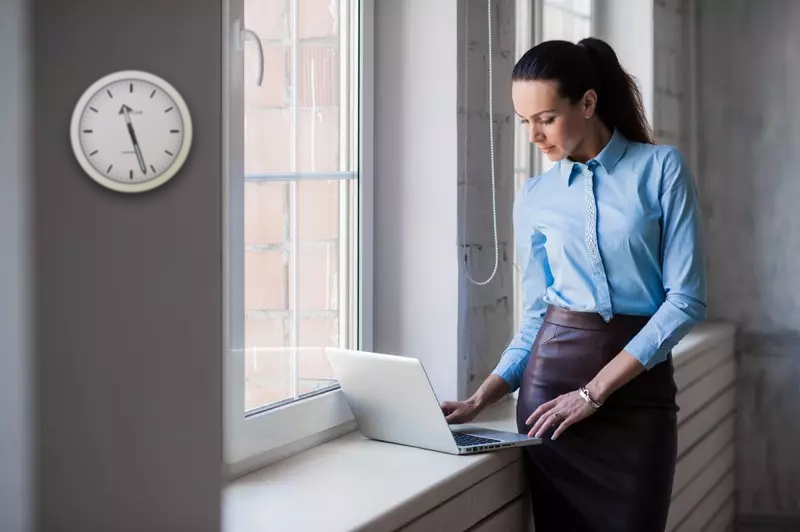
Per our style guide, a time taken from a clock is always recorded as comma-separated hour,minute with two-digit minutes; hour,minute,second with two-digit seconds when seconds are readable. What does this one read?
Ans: 11,27
